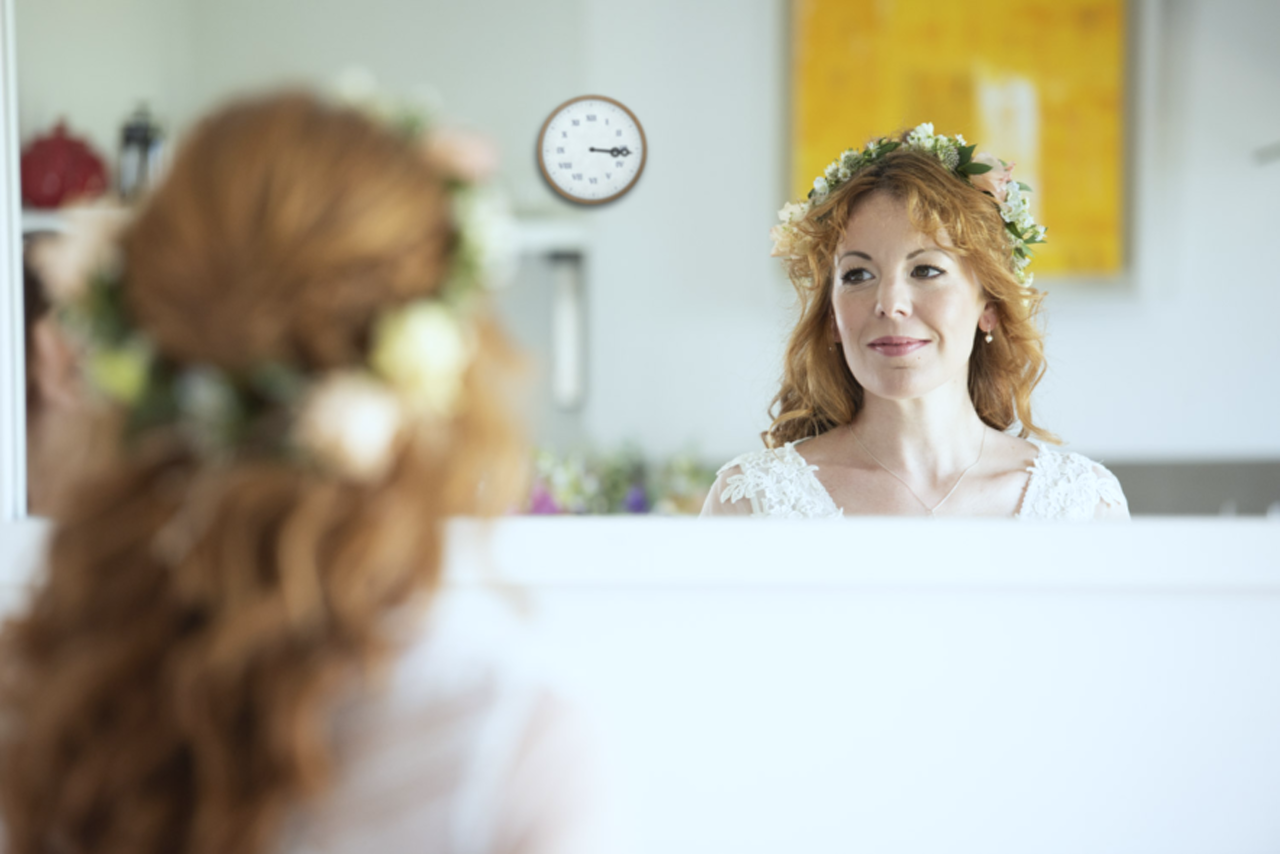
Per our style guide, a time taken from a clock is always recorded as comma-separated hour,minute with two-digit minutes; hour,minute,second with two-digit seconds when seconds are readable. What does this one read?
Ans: 3,16
